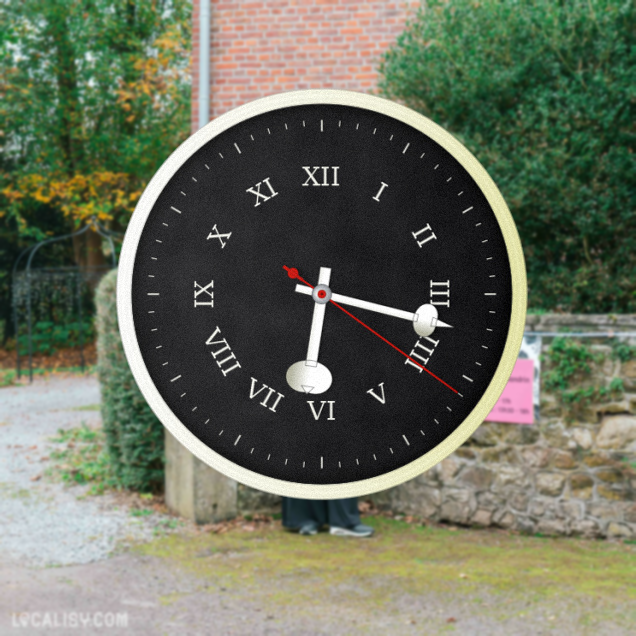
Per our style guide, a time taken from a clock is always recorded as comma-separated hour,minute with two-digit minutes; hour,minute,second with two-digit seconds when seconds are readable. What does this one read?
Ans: 6,17,21
